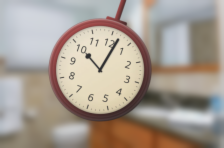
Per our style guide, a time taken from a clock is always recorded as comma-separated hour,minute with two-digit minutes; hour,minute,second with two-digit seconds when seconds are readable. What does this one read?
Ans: 10,02
